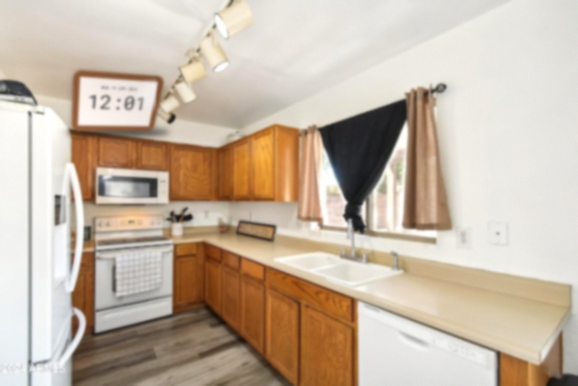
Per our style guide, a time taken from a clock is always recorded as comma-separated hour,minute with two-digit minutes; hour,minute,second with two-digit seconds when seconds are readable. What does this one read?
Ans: 12,01
